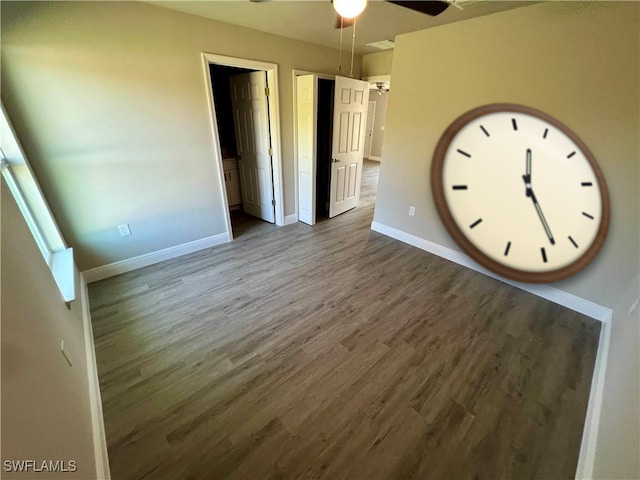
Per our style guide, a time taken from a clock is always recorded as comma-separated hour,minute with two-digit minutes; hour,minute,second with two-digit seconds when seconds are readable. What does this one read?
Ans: 12,28
